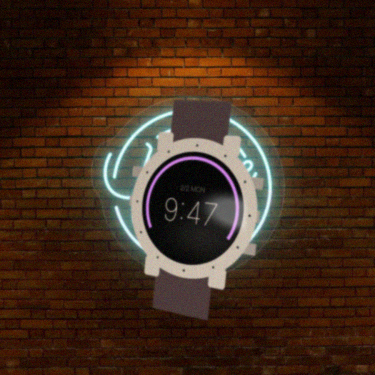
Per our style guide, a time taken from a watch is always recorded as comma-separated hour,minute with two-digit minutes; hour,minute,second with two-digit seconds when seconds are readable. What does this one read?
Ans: 9,47
